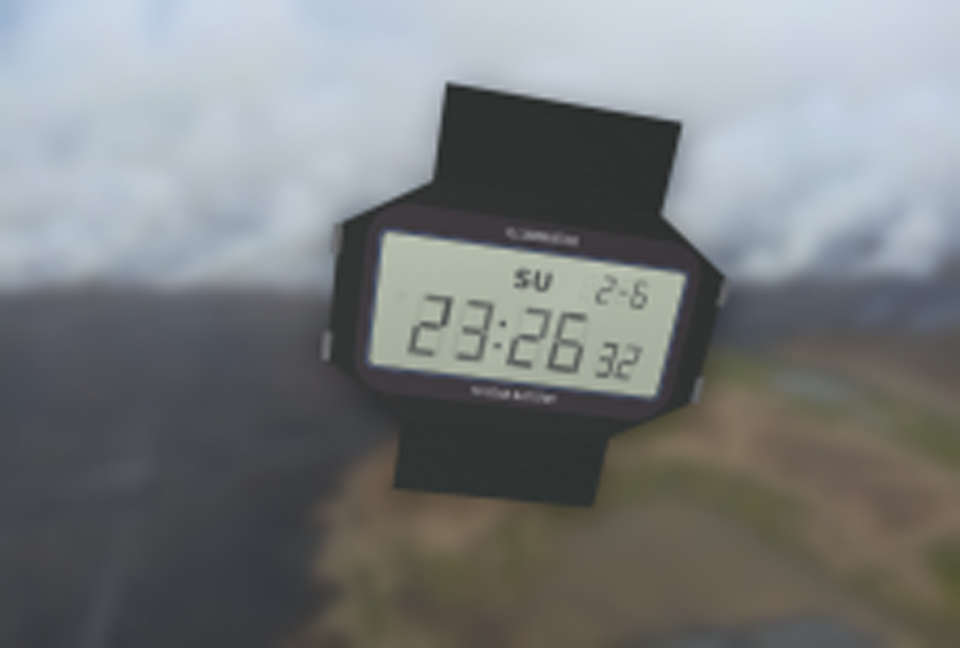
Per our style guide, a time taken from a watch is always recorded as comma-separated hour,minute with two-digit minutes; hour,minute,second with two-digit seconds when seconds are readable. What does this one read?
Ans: 23,26,32
